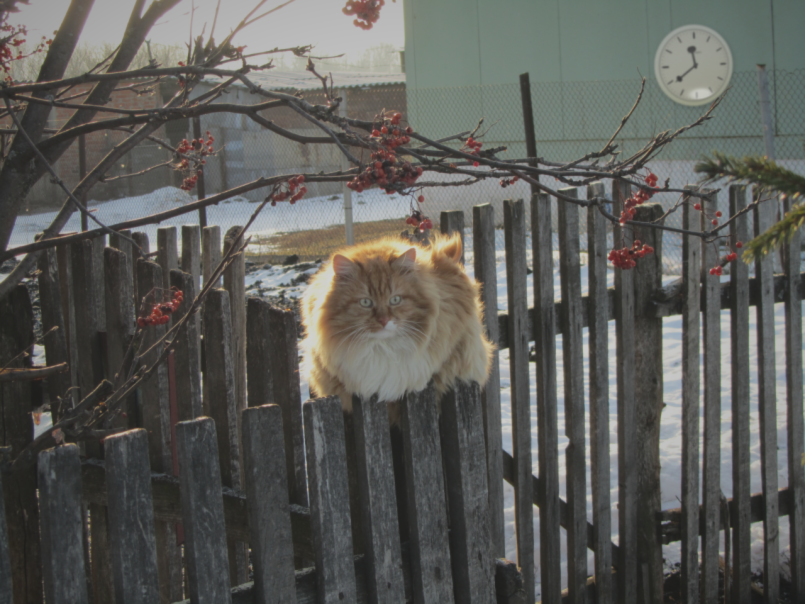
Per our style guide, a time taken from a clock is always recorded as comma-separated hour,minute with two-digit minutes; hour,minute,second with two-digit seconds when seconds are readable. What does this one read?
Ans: 11,39
